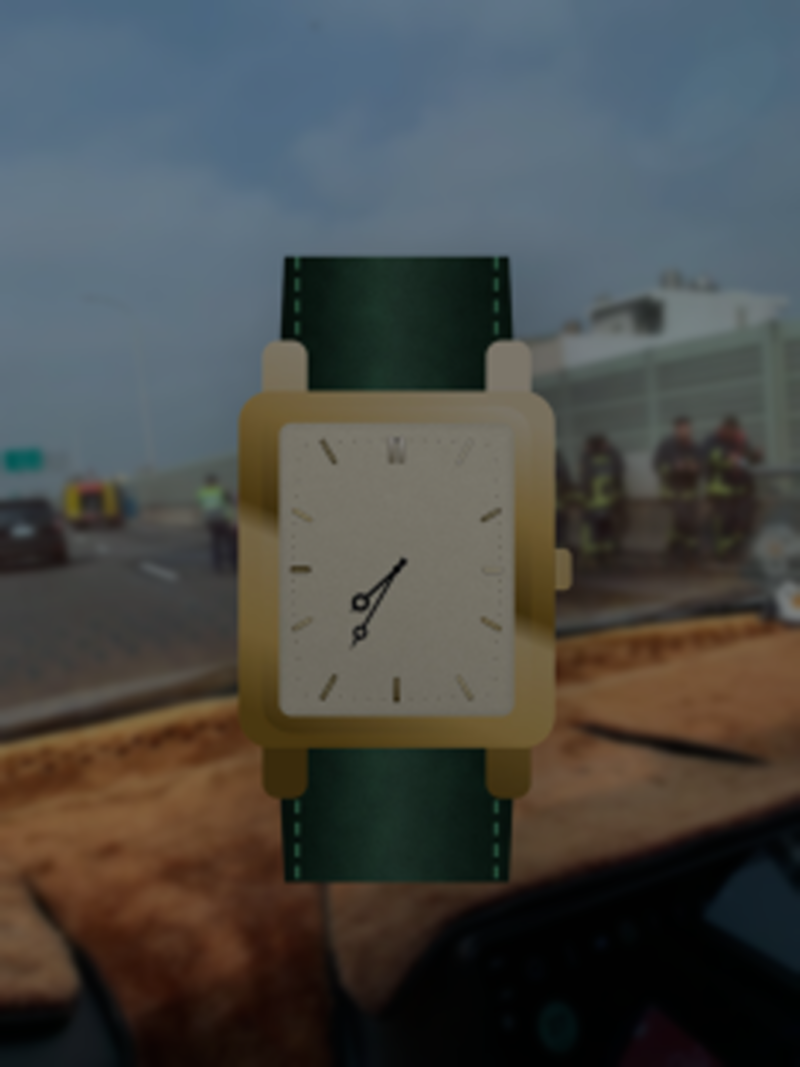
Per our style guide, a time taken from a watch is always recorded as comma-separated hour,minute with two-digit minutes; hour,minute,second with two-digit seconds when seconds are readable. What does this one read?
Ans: 7,35
